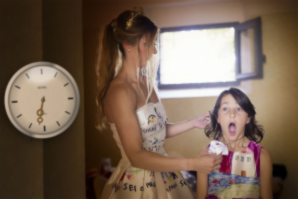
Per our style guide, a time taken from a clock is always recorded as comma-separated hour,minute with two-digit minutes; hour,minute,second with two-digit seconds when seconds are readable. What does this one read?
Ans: 6,32
